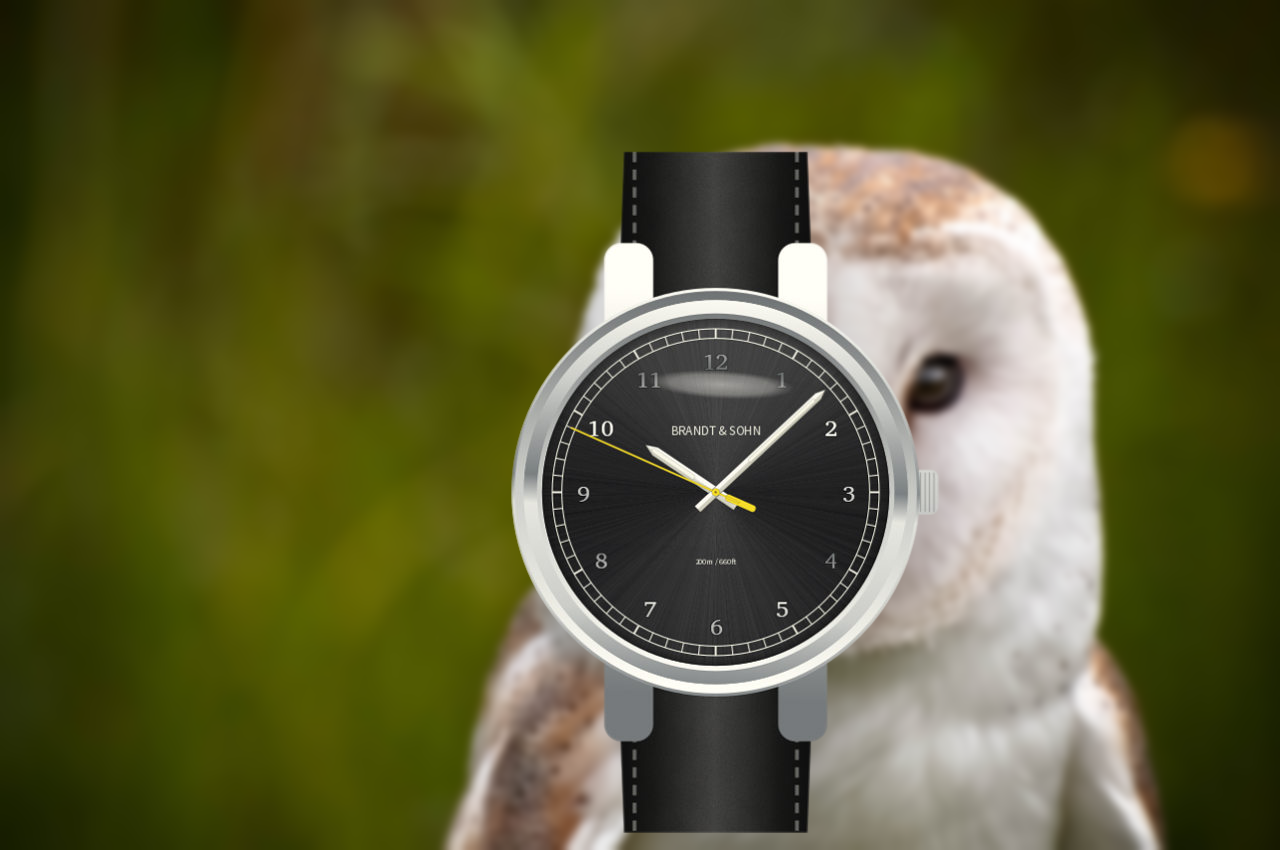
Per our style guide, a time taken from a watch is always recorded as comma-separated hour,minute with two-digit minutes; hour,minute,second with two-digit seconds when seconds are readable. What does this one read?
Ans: 10,07,49
